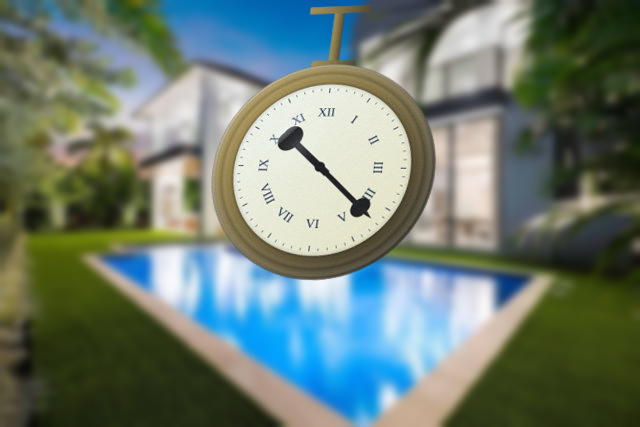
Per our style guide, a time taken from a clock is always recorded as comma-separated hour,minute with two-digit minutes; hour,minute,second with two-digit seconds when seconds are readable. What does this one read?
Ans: 10,22
